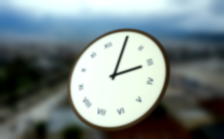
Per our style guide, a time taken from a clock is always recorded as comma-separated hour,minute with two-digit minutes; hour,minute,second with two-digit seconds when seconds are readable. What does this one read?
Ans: 3,05
